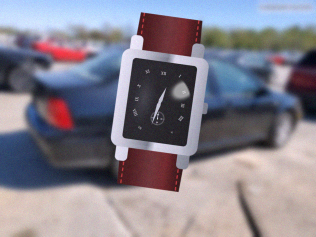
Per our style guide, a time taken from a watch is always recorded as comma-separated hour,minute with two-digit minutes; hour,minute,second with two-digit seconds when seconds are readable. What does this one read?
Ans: 12,32
